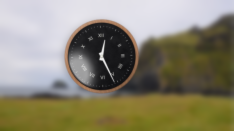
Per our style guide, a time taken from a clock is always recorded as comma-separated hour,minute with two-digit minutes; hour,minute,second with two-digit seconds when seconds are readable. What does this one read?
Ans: 12,26
